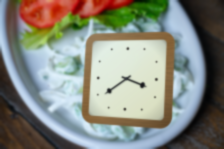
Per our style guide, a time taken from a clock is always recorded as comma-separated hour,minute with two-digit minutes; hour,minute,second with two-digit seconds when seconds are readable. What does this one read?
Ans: 3,39
